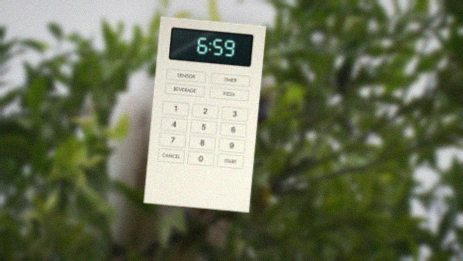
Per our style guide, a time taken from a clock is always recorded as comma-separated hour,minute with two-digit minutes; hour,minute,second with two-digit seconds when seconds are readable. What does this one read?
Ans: 6,59
